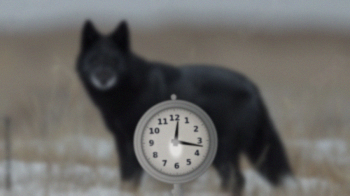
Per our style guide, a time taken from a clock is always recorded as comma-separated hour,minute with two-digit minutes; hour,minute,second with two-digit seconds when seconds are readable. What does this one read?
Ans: 12,17
